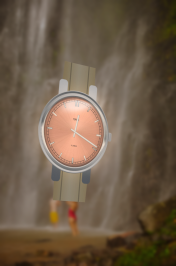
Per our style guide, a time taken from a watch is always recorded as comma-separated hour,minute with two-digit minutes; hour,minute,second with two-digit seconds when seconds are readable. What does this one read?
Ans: 12,19
